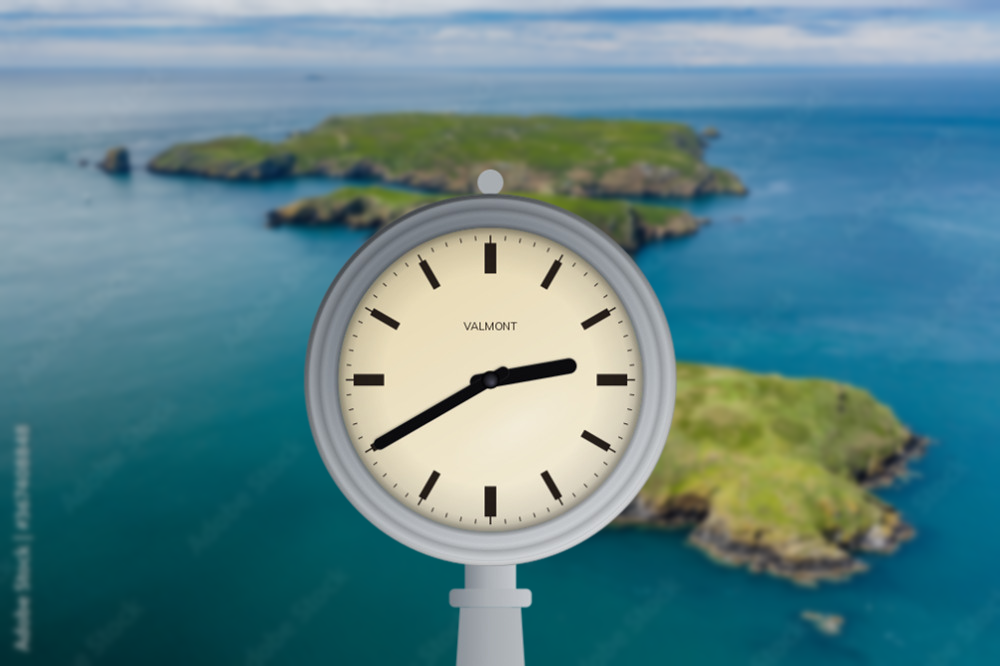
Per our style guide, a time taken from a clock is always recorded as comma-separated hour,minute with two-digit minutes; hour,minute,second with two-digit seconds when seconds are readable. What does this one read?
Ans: 2,40
